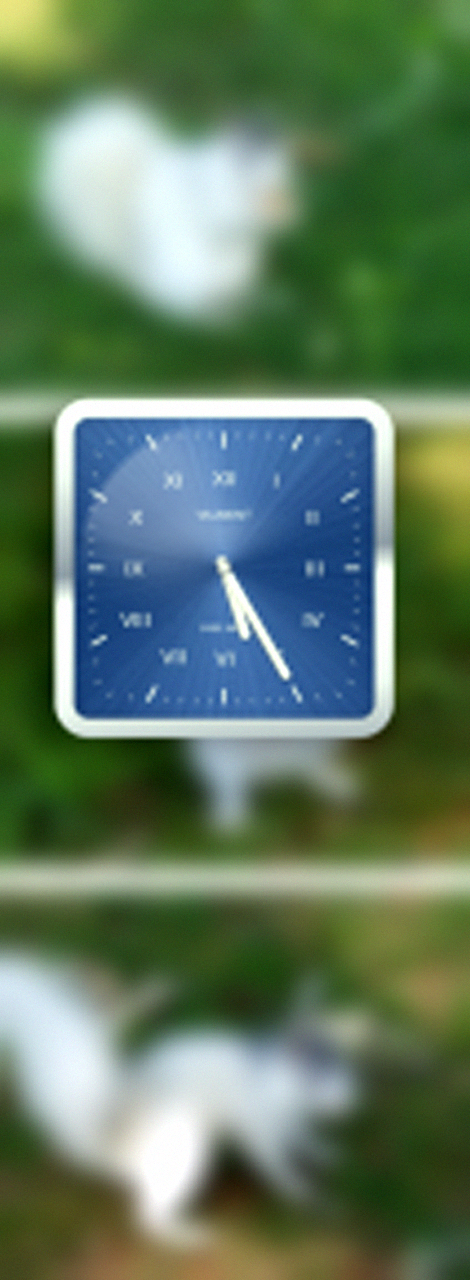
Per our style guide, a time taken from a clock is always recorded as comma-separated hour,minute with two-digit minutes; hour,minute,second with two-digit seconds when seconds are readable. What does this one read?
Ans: 5,25
